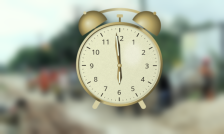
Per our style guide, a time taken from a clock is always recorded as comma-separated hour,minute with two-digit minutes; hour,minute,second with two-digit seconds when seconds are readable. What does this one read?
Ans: 5,59
